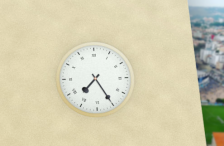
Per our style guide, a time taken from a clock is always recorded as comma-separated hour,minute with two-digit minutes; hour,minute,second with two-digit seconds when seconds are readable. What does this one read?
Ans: 7,25
